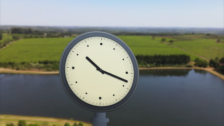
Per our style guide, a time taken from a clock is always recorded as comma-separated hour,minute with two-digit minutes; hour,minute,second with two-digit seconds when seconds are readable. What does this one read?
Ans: 10,18
